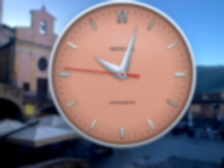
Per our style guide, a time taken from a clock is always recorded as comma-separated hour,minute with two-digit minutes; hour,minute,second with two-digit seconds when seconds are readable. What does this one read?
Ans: 10,02,46
